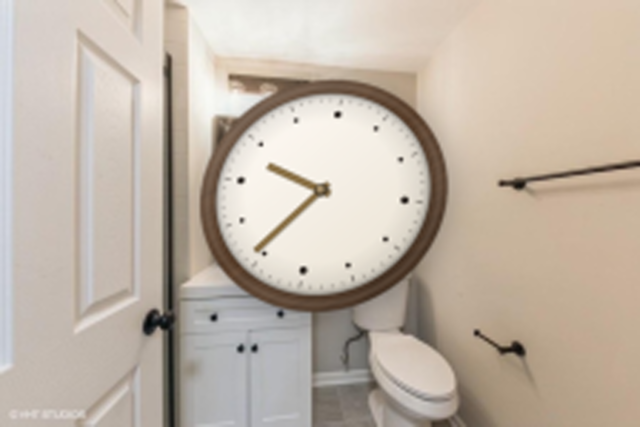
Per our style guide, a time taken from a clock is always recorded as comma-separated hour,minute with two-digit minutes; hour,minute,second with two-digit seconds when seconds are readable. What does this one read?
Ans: 9,36
